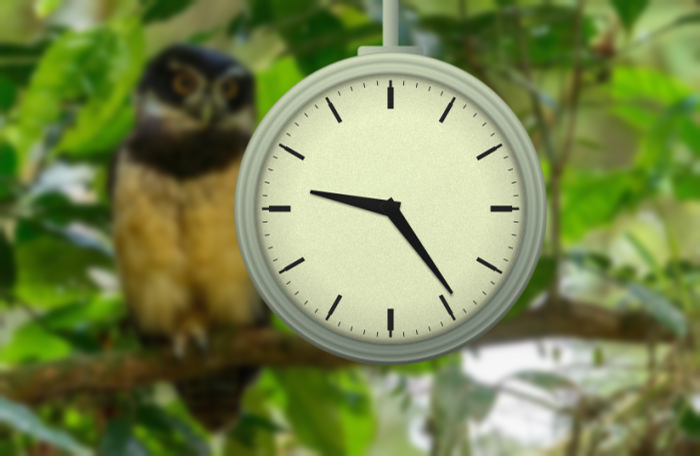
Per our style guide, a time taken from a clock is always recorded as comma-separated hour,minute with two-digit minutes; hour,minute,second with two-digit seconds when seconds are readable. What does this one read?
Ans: 9,24
